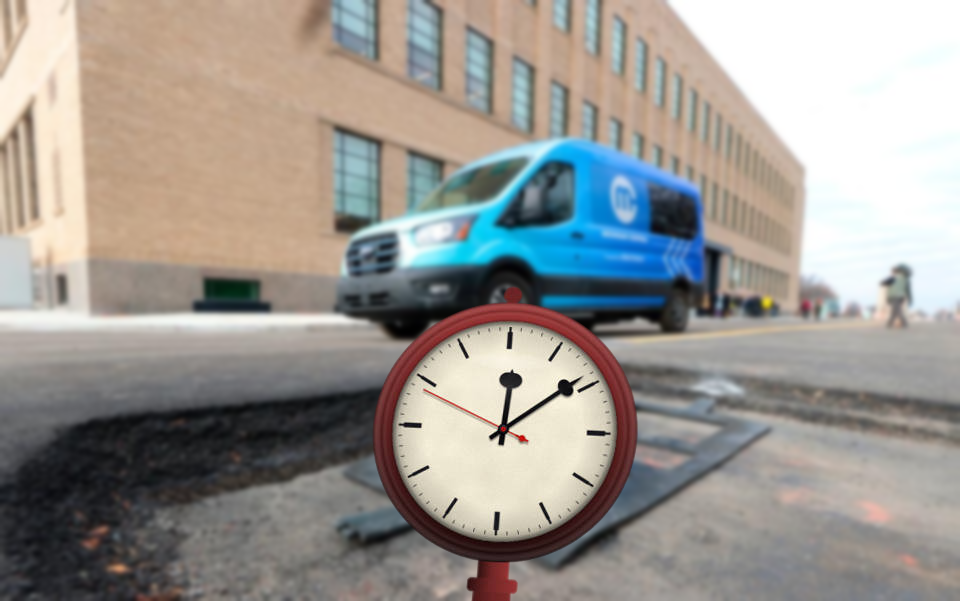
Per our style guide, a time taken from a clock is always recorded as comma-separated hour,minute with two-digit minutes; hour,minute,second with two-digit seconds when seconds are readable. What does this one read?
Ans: 12,08,49
